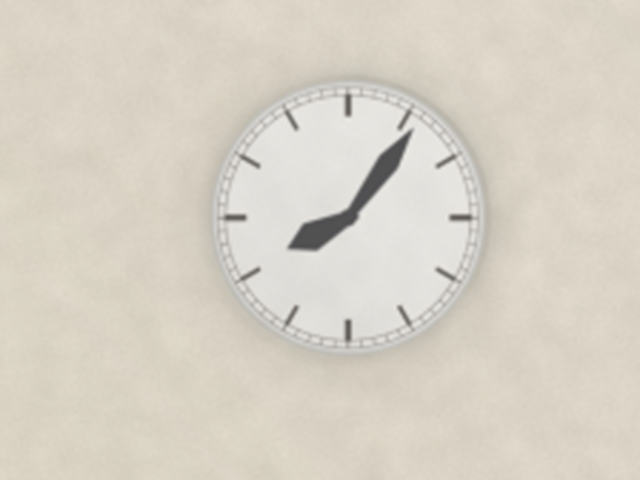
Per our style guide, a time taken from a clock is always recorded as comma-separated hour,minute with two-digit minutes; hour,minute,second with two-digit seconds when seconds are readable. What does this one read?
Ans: 8,06
